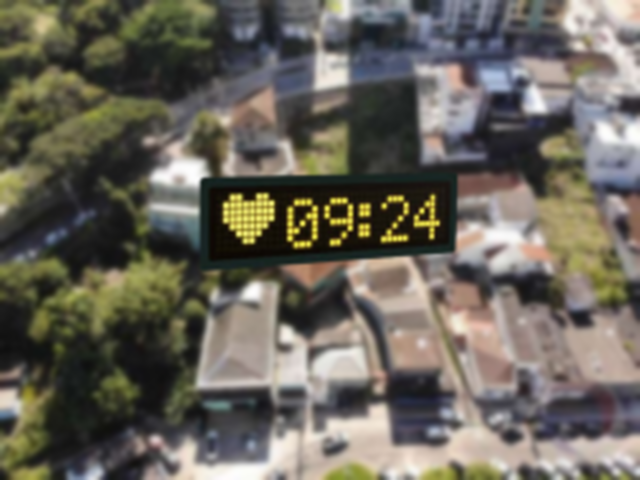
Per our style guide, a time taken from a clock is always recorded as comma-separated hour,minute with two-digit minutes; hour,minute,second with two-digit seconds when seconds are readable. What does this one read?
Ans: 9,24
